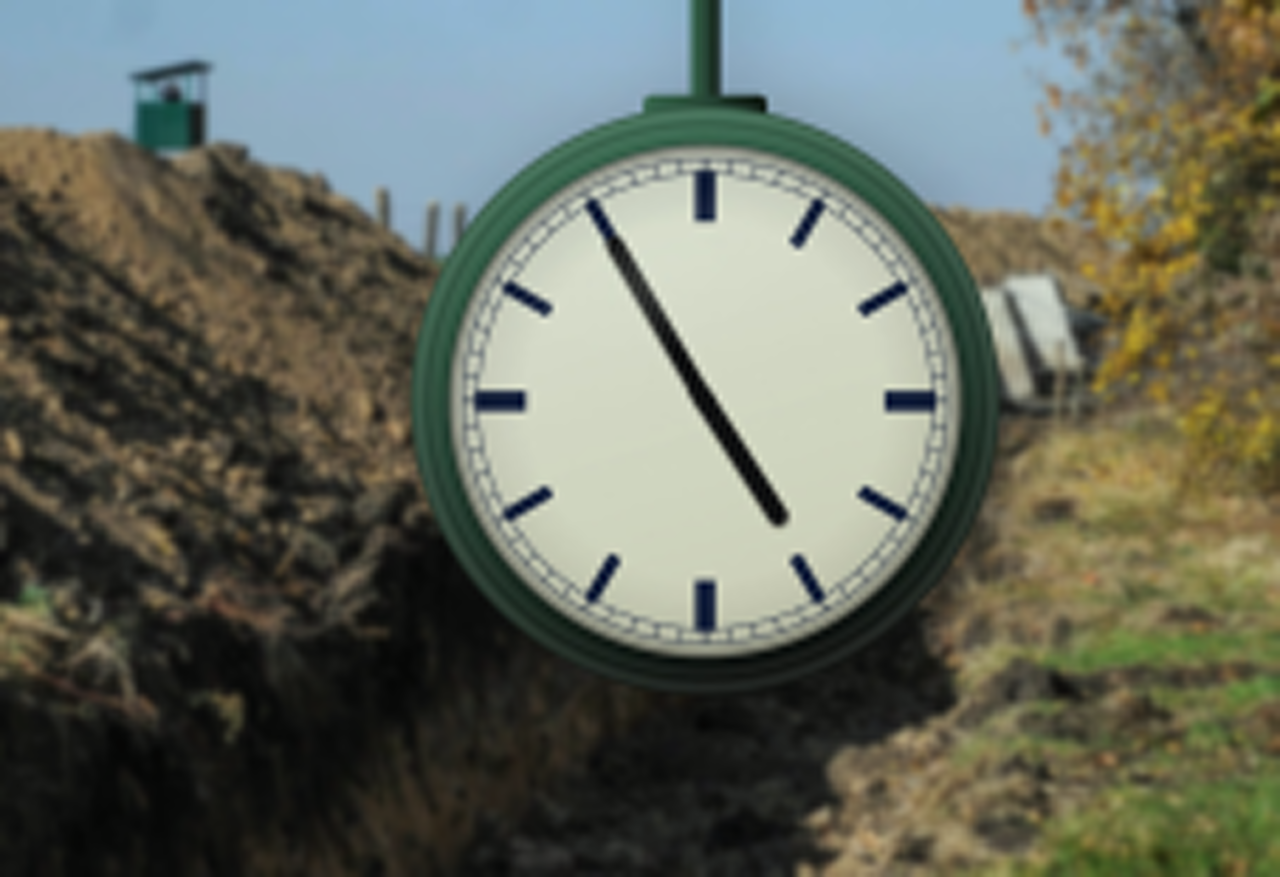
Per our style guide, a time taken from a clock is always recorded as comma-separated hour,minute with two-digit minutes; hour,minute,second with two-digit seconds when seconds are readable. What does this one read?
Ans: 4,55
